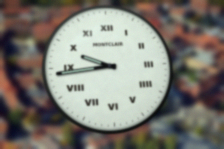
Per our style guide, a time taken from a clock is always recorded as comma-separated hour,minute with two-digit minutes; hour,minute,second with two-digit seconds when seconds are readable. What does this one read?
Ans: 9,44
